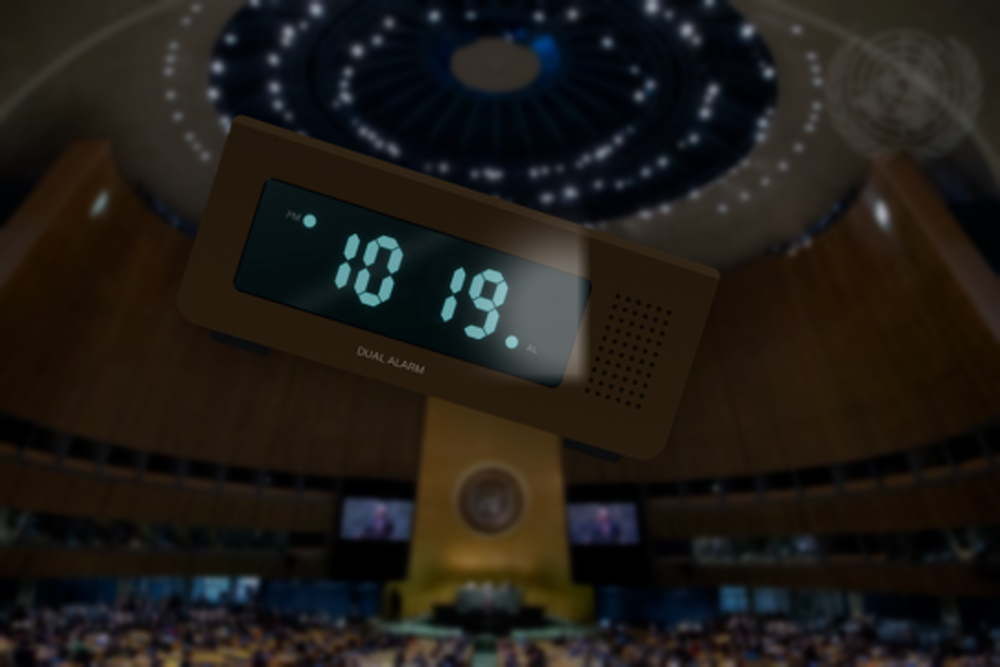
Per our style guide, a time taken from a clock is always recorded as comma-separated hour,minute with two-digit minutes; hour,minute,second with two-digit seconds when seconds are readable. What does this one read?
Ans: 10,19
